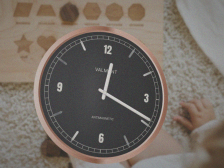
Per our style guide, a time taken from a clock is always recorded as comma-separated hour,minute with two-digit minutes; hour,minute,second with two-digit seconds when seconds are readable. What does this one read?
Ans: 12,19
